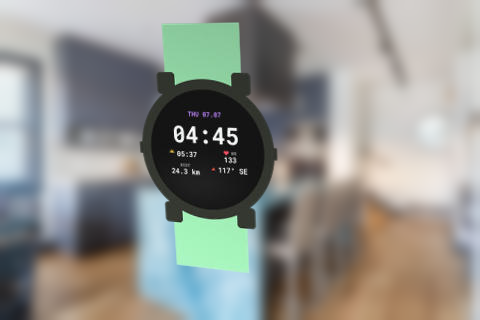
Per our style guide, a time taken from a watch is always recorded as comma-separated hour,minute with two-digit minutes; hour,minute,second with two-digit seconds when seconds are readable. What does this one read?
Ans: 4,45
